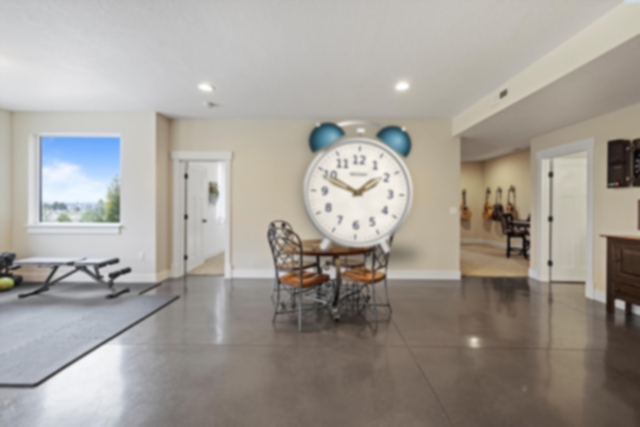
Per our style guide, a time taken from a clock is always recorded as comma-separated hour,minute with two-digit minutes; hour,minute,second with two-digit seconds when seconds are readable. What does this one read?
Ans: 1,49
